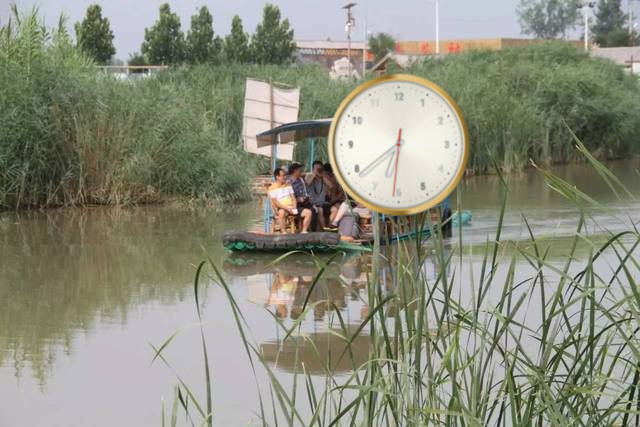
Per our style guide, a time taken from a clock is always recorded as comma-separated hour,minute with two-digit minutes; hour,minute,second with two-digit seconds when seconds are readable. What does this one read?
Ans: 6,38,31
